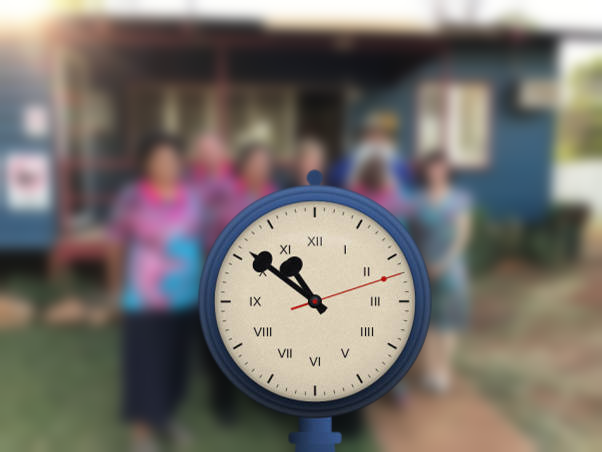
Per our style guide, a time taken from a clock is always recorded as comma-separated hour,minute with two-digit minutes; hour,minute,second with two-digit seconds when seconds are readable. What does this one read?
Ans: 10,51,12
